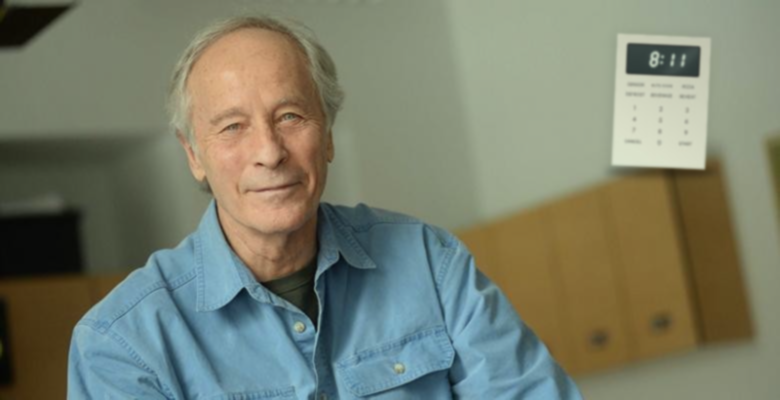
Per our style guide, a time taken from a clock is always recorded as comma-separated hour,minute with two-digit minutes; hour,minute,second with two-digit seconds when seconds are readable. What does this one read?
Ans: 8,11
